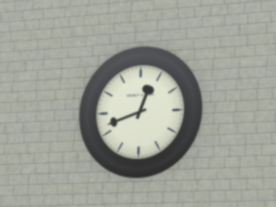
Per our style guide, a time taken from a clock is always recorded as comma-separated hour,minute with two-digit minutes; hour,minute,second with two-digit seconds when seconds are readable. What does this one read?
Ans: 12,42
